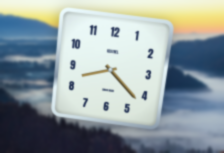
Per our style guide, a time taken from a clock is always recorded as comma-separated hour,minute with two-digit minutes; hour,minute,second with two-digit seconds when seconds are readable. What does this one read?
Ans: 8,22
